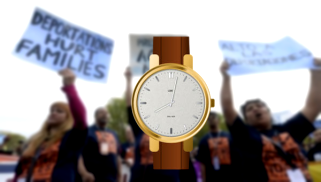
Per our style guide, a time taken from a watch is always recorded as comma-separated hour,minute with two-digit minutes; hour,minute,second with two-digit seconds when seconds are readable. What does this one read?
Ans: 8,02
